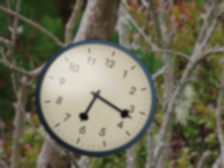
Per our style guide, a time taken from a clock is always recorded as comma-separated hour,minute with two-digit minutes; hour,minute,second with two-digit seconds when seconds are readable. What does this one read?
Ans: 6,17
